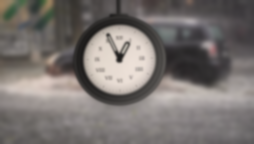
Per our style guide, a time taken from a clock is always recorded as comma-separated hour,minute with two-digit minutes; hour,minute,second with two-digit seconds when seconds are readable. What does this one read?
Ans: 12,56
